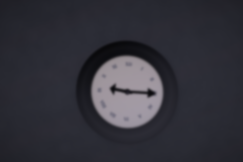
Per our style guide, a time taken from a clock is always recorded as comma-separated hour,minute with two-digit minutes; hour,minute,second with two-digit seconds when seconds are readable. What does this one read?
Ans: 9,15
